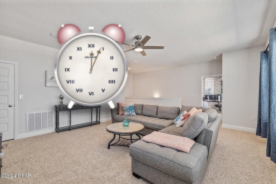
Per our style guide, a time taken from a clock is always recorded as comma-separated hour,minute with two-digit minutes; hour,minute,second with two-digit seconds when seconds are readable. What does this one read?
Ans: 12,04
